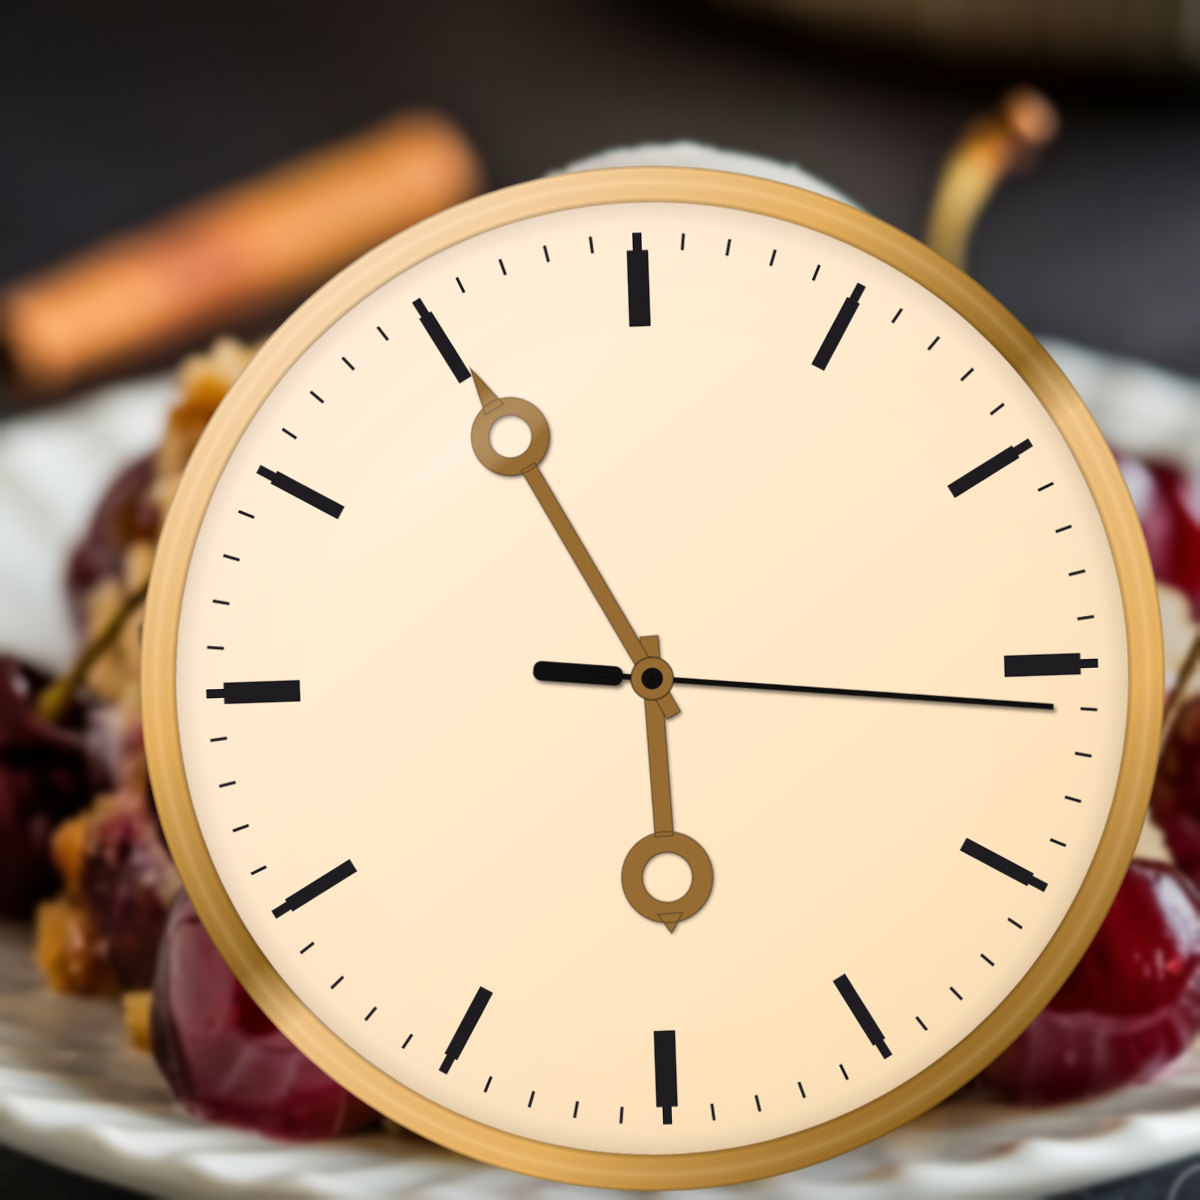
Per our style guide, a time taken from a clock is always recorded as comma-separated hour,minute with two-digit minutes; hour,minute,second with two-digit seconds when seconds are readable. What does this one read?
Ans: 5,55,16
